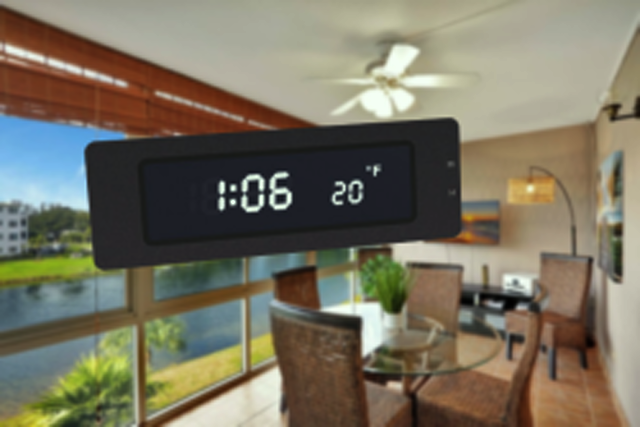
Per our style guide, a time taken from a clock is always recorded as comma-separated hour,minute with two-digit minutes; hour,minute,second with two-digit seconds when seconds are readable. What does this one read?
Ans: 1,06
